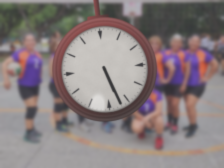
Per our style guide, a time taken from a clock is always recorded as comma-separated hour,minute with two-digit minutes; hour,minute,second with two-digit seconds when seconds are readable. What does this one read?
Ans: 5,27
